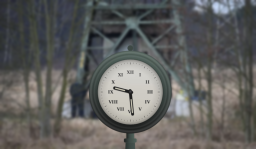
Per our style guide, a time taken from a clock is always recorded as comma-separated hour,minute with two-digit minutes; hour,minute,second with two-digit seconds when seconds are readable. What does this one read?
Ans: 9,29
